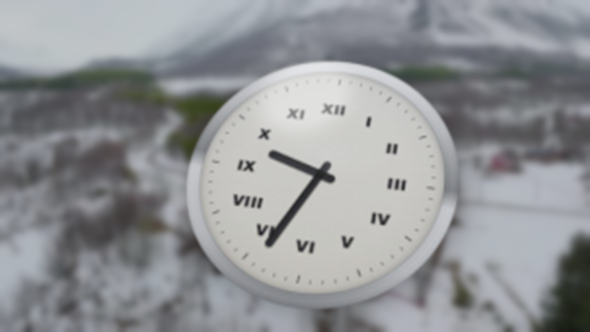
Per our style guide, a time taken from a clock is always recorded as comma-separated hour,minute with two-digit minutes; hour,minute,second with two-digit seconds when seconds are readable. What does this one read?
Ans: 9,34
